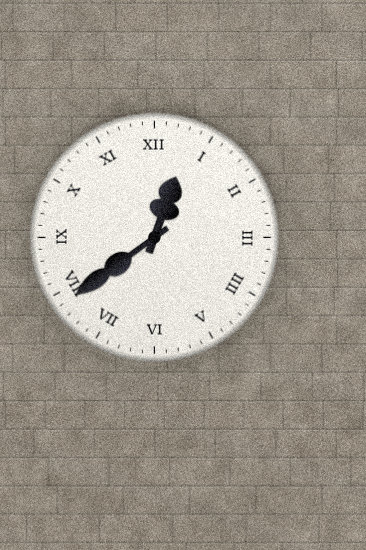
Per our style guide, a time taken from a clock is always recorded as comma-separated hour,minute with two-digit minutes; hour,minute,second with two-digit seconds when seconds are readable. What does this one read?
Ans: 12,39
